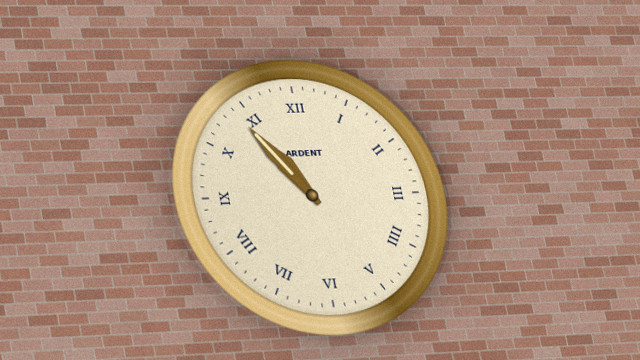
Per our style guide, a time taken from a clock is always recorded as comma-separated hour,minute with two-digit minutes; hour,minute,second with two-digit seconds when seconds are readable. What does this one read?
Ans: 10,54
